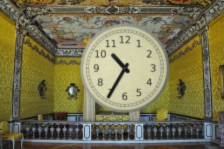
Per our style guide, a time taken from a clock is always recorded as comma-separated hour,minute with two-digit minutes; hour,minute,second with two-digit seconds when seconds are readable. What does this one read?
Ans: 10,35
